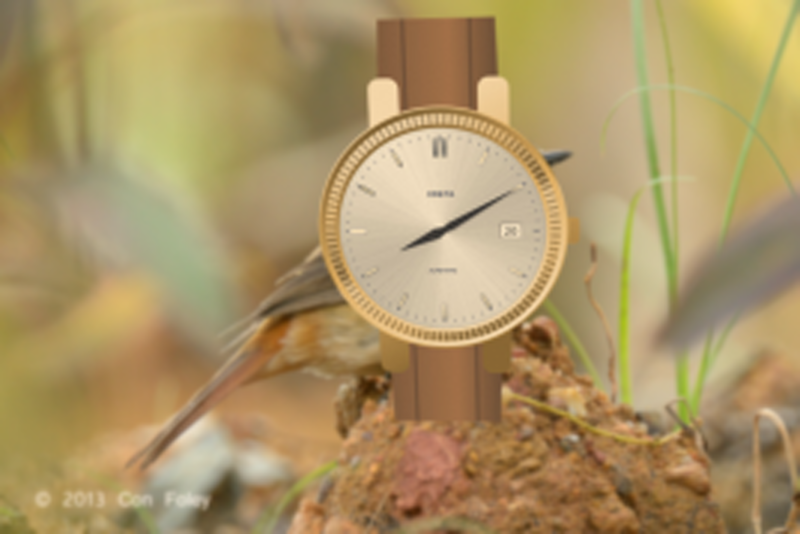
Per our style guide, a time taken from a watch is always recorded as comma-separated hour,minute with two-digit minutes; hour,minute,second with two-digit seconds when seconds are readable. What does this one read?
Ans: 8,10
